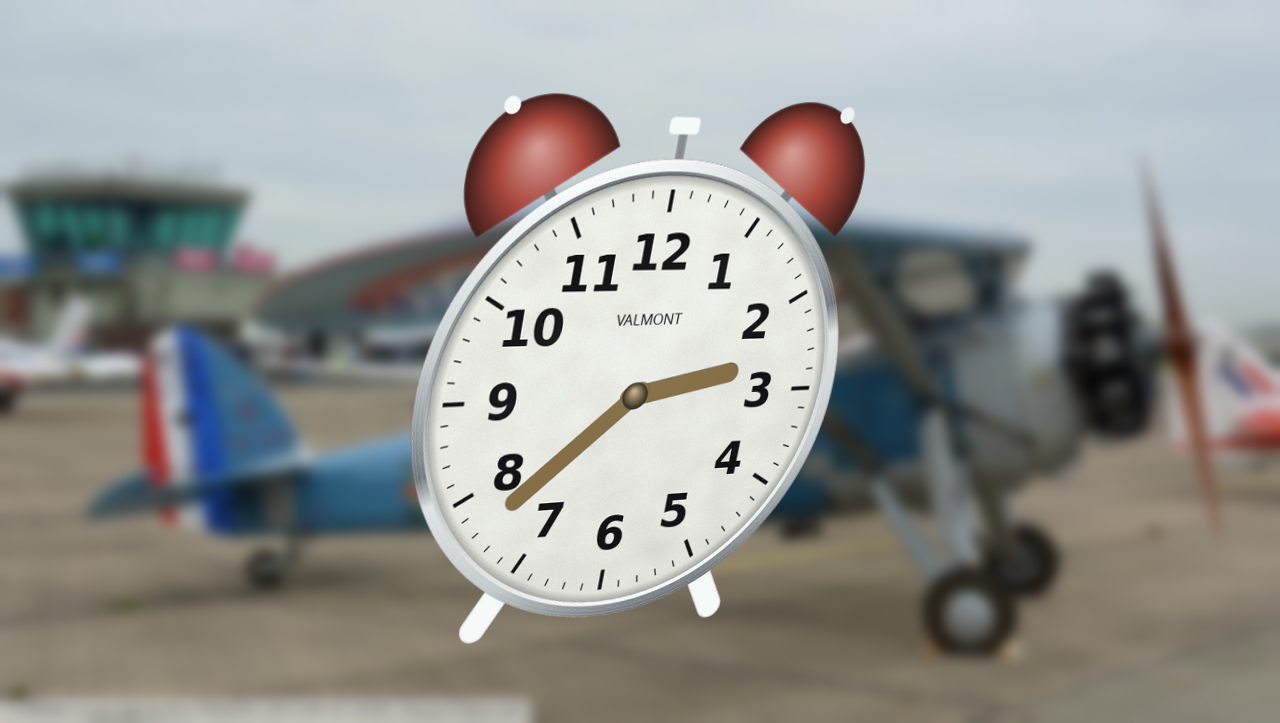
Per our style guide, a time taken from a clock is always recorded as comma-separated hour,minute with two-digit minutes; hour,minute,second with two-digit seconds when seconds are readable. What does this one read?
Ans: 2,38
